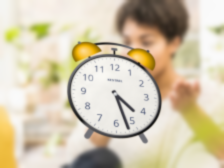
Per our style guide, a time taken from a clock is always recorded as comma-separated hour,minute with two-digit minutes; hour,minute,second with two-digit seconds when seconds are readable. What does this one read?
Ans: 4,27
